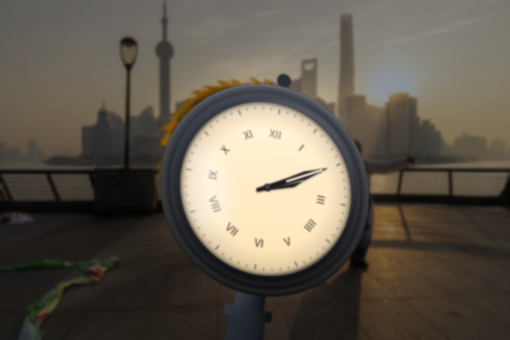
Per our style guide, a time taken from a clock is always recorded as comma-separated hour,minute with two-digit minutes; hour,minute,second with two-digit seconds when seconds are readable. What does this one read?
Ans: 2,10
